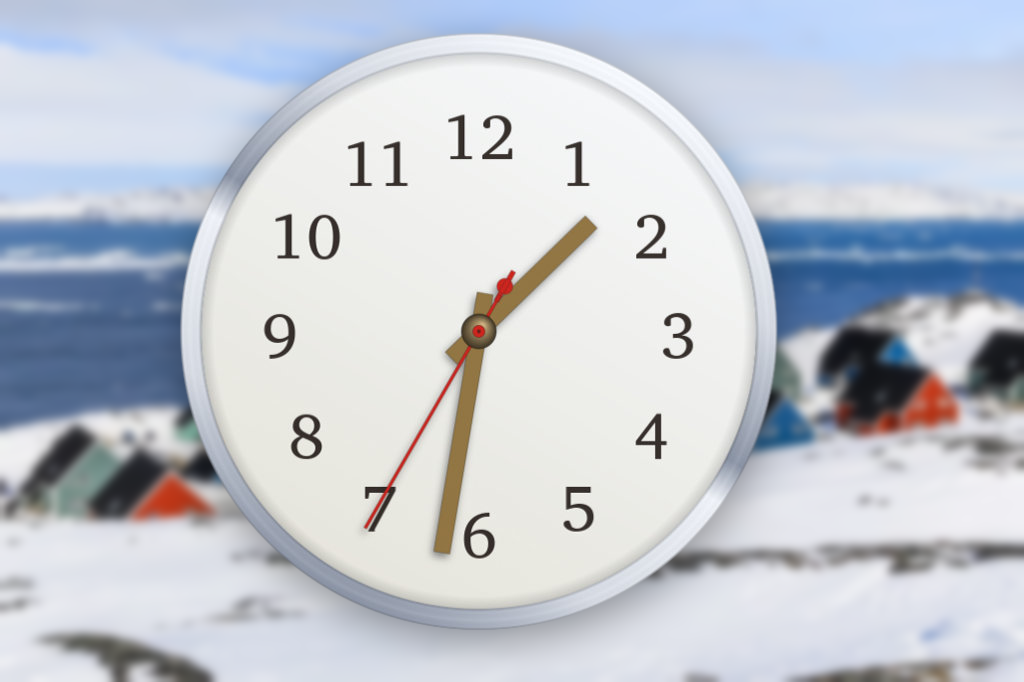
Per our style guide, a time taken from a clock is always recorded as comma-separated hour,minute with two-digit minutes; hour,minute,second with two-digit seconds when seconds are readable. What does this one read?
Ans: 1,31,35
